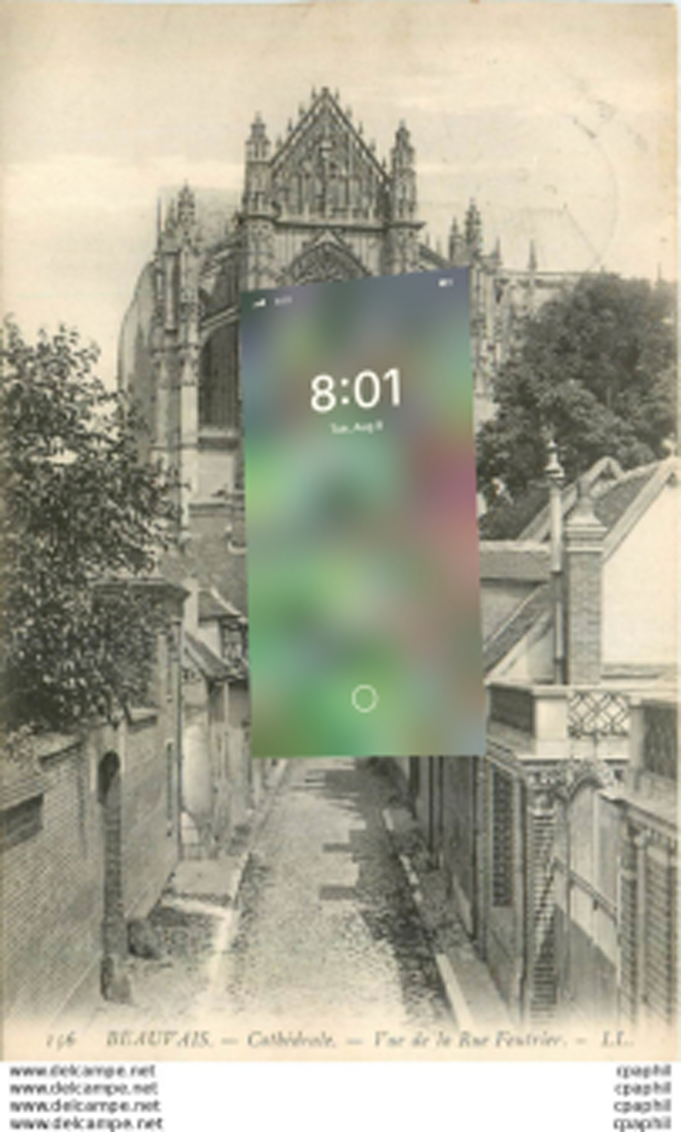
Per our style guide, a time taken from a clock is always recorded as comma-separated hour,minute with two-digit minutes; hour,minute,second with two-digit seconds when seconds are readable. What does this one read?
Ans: 8,01
